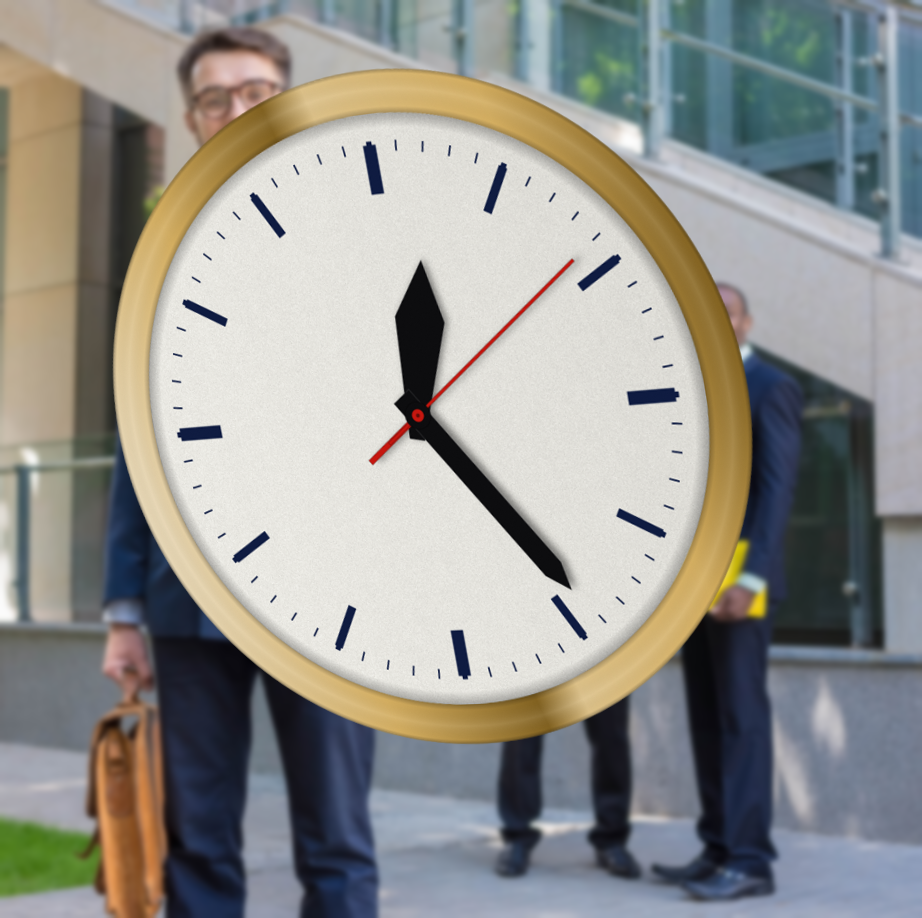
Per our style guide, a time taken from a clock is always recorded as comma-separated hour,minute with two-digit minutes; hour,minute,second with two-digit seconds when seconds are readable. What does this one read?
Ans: 12,24,09
